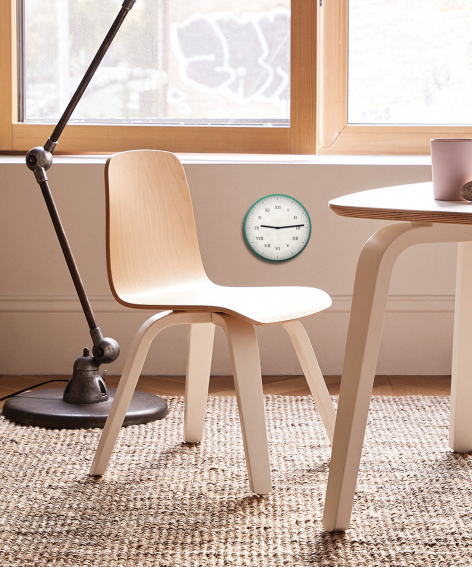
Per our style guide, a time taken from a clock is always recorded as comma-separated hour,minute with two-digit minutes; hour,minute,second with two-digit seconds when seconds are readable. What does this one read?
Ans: 9,14
